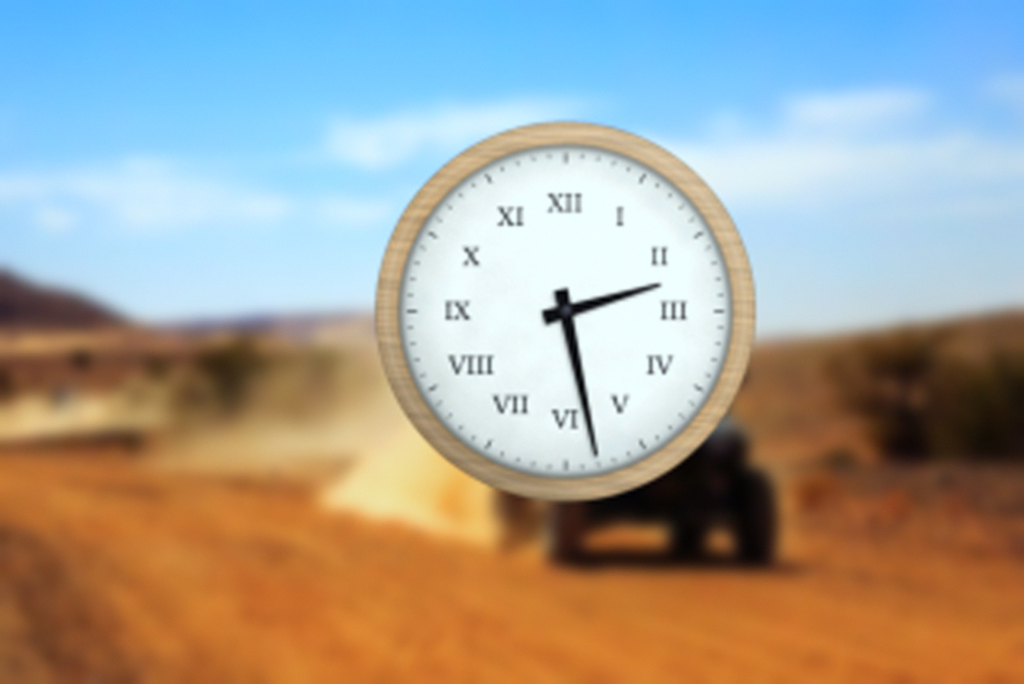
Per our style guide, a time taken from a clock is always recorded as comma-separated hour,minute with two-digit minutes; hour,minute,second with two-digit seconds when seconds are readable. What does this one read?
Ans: 2,28
